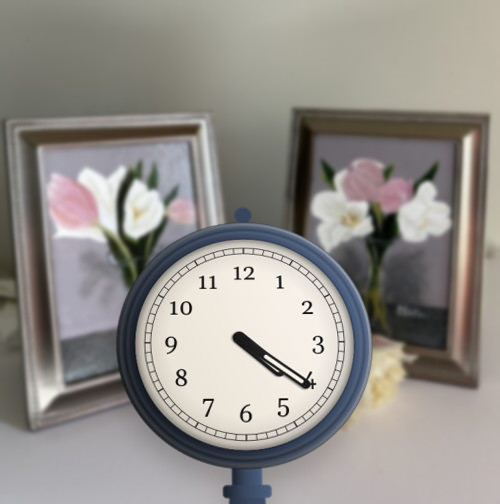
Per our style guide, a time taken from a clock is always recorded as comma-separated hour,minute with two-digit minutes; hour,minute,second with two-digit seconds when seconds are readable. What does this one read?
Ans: 4,21
